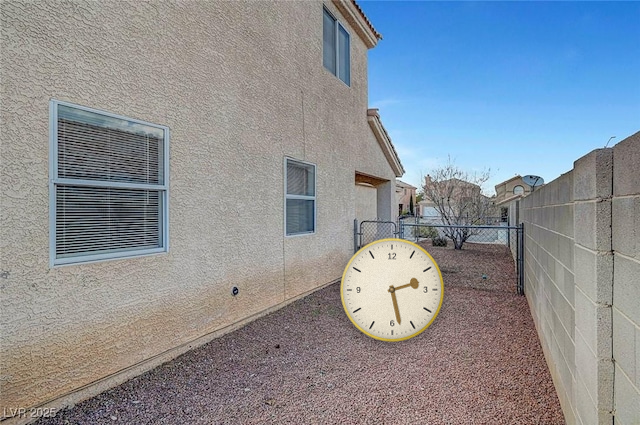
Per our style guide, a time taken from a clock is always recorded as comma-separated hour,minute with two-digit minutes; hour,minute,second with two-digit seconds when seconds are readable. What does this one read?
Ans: 2,28
